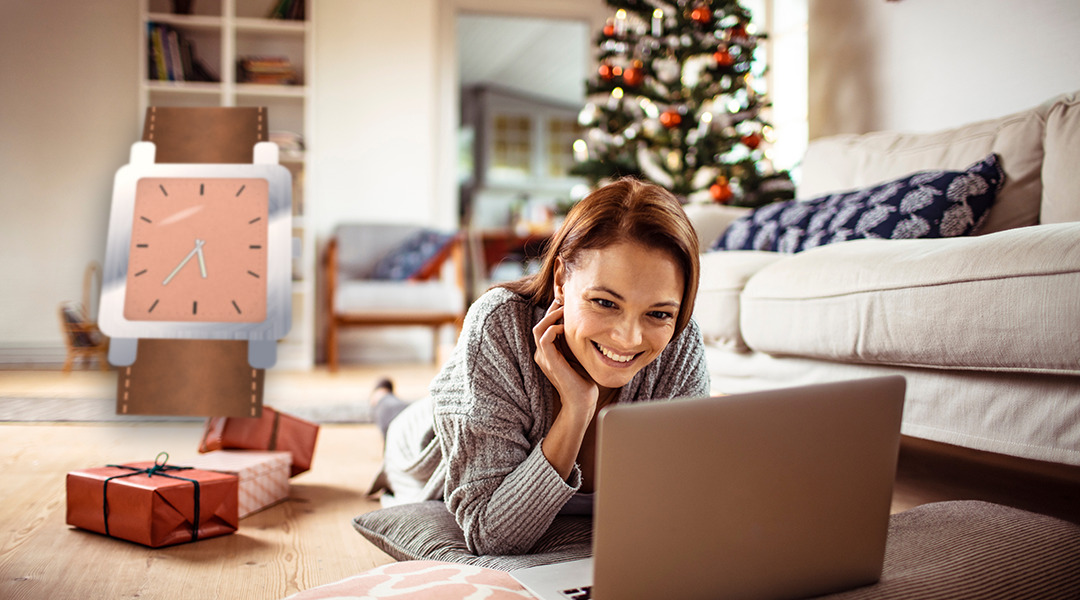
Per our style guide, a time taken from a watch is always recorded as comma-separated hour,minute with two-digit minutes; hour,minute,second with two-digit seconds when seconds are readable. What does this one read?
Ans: 5,36
